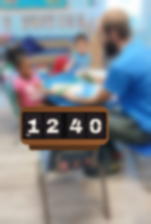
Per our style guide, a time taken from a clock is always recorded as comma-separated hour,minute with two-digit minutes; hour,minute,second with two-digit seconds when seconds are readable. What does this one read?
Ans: 12,40
